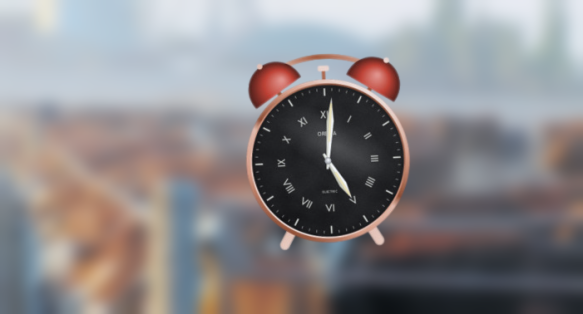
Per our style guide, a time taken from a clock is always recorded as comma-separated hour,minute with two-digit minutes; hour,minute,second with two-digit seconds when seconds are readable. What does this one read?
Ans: 5,01
